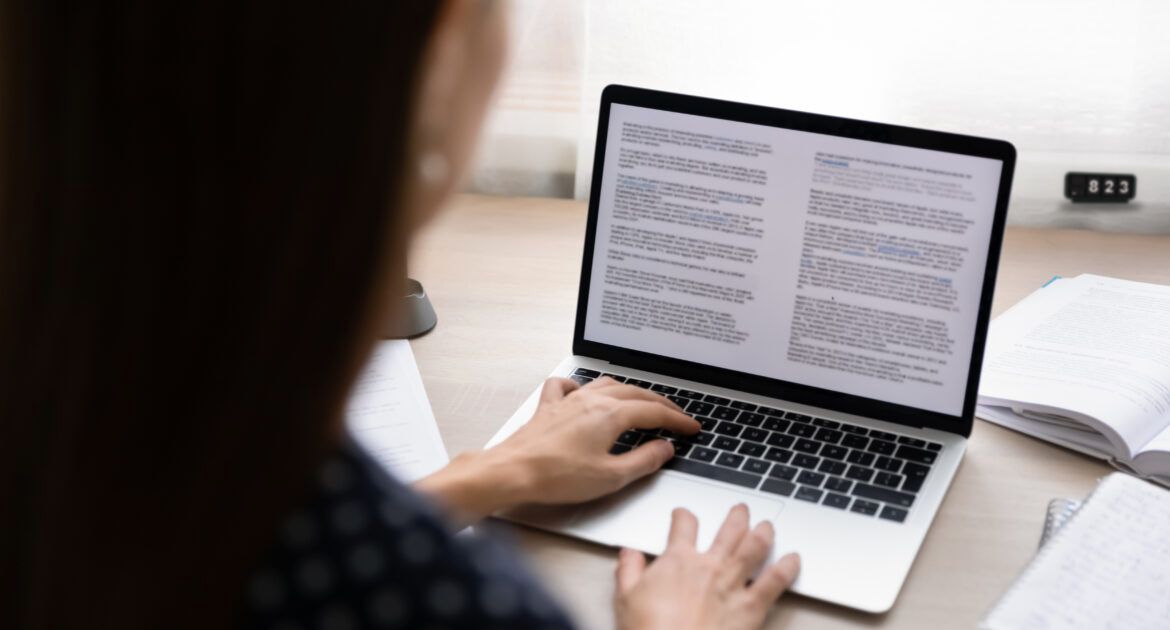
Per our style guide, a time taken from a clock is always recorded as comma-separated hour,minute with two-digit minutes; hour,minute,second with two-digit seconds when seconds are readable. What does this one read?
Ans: 8,23
